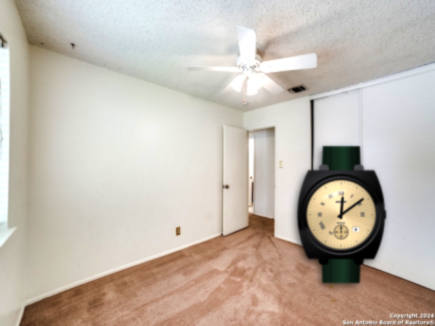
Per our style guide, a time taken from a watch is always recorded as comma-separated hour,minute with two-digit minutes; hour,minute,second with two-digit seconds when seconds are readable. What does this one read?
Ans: 12,09
